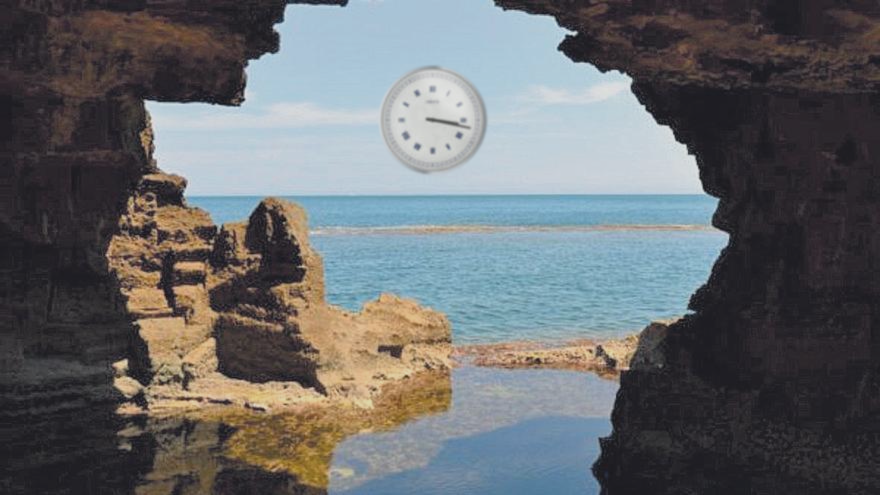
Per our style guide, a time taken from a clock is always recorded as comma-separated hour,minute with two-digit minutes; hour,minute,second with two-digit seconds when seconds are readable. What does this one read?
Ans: 3,17
